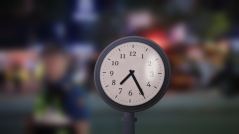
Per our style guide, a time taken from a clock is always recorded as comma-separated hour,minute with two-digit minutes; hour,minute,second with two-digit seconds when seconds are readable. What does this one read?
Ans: 7,25
